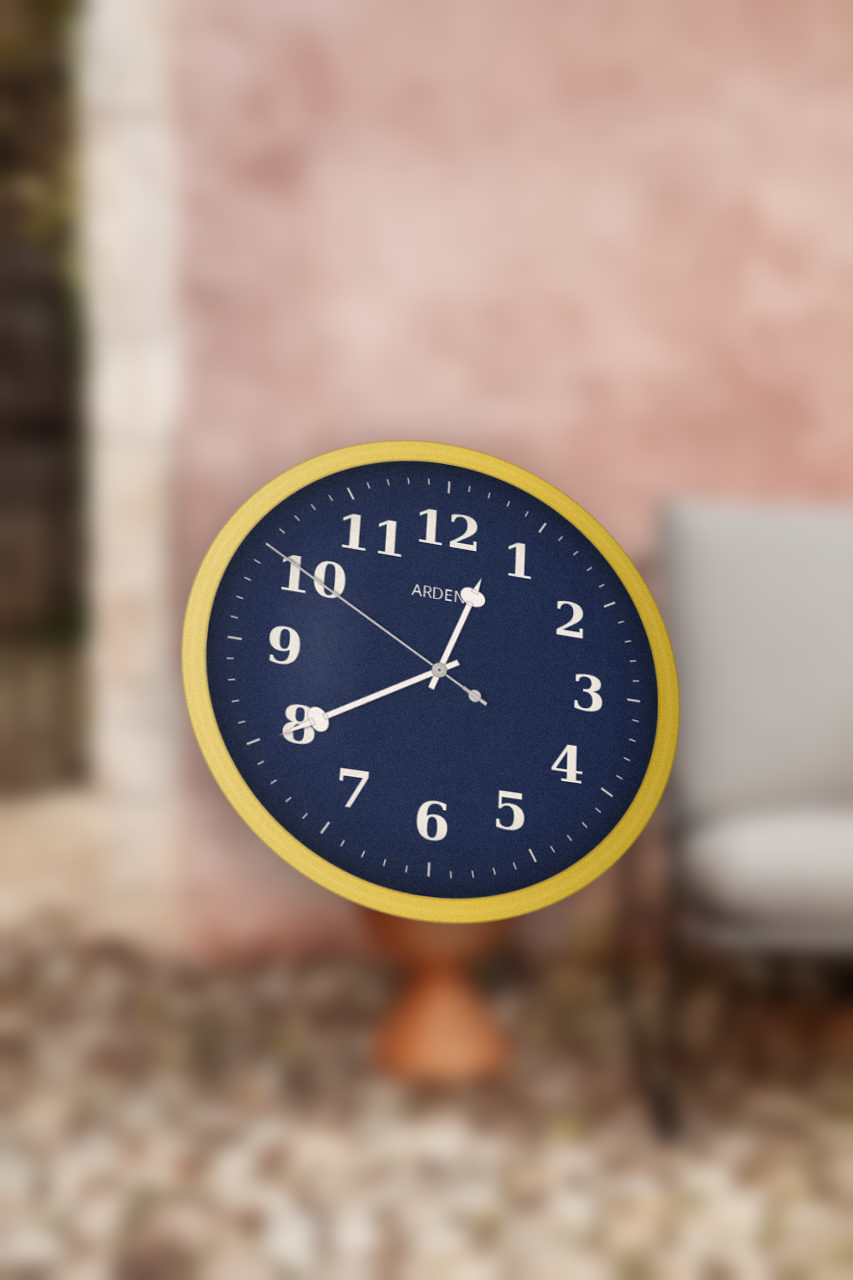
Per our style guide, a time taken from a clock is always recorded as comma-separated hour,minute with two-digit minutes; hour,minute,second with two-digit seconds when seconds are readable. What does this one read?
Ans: 12,39,50
